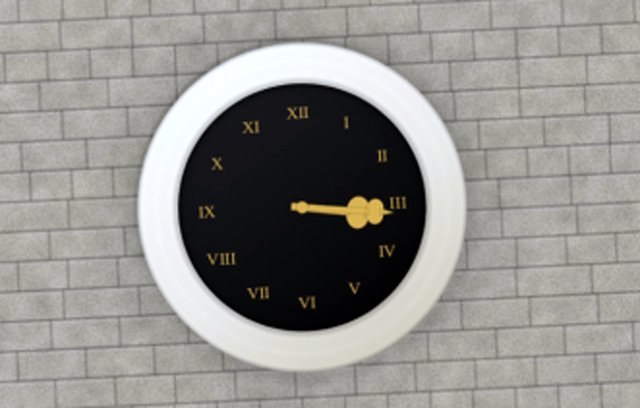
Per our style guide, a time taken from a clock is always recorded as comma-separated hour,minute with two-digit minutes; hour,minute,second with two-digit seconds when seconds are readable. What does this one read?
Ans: 3,16
